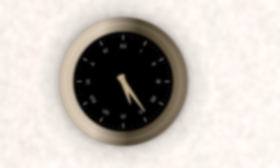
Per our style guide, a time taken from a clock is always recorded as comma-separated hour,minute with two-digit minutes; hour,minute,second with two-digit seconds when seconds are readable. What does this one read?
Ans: 5,24
